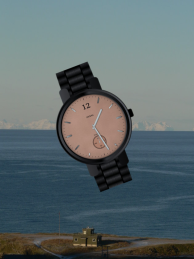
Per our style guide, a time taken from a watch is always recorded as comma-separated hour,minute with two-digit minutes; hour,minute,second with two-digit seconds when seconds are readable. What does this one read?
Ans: 1,28
